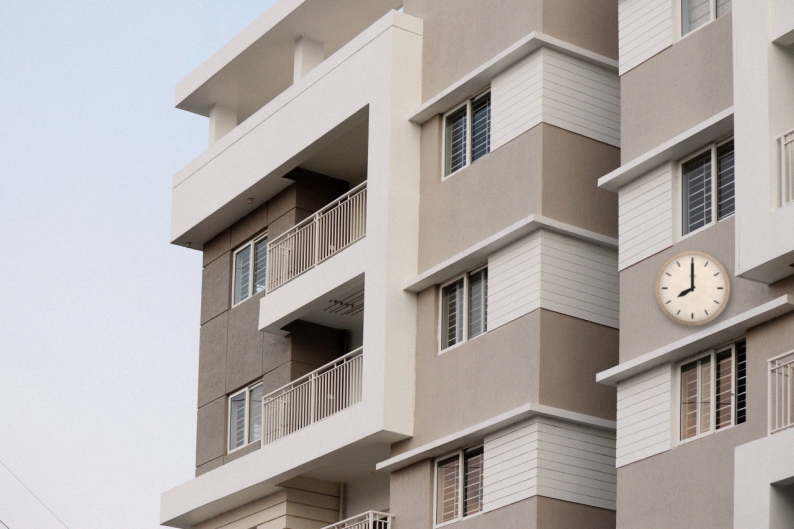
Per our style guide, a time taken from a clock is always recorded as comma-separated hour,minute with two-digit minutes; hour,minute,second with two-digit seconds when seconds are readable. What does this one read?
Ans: 8,00
